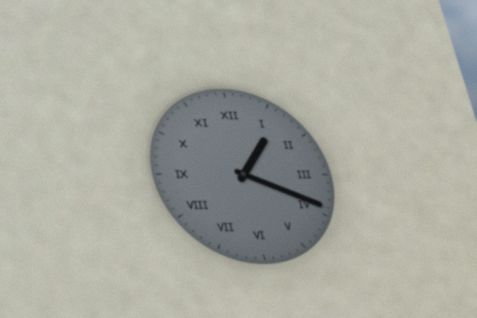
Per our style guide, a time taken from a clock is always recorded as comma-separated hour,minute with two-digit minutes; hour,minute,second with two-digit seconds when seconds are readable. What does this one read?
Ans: 1,19
